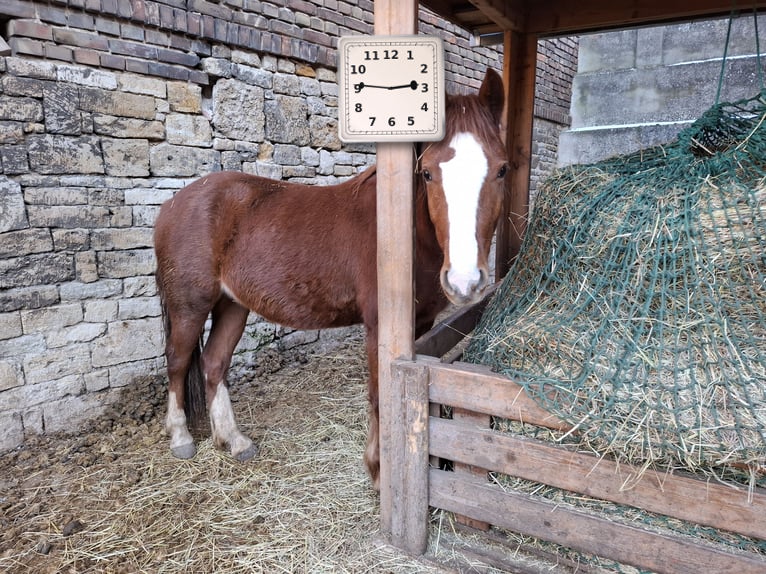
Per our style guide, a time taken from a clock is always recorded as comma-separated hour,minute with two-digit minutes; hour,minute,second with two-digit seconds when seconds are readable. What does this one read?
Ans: 2,46
